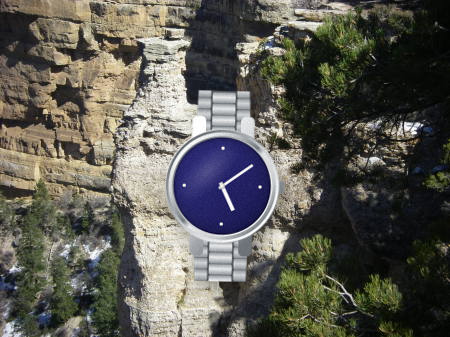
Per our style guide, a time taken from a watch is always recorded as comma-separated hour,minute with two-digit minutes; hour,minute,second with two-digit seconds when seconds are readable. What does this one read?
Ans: 5,09
